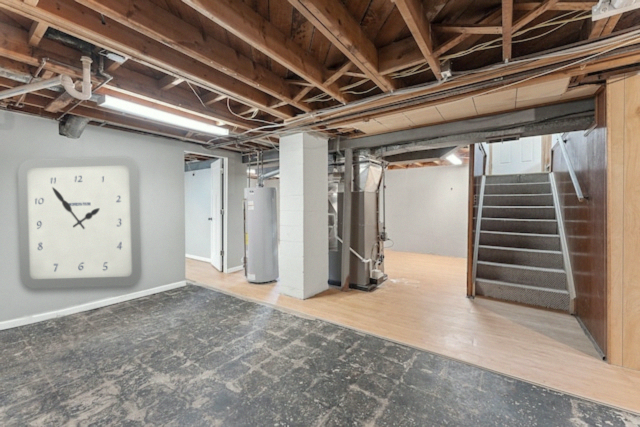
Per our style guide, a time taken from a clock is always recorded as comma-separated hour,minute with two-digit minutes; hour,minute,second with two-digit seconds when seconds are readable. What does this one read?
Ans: 1,54
